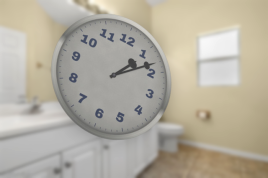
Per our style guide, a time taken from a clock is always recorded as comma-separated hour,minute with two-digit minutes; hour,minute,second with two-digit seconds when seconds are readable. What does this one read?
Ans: 1,08
